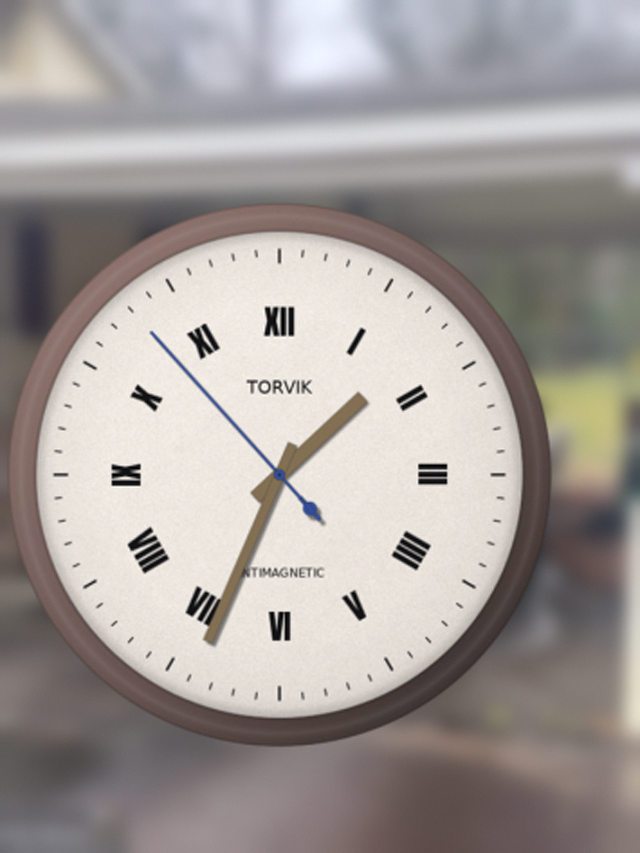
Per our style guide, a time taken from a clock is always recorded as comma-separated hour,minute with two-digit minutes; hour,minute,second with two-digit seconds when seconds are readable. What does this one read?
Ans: 1,33,53
